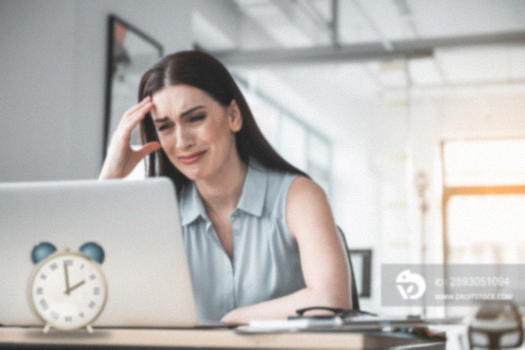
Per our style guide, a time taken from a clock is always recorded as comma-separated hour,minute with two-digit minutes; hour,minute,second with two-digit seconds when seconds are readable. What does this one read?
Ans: 1,59
